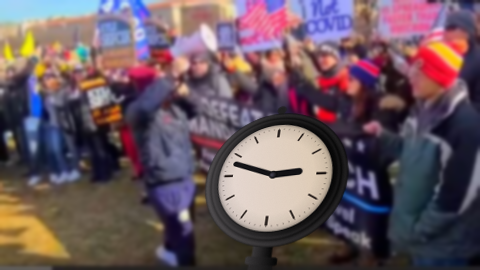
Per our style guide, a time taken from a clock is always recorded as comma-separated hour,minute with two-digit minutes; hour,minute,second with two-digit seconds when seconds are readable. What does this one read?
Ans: 2,48
